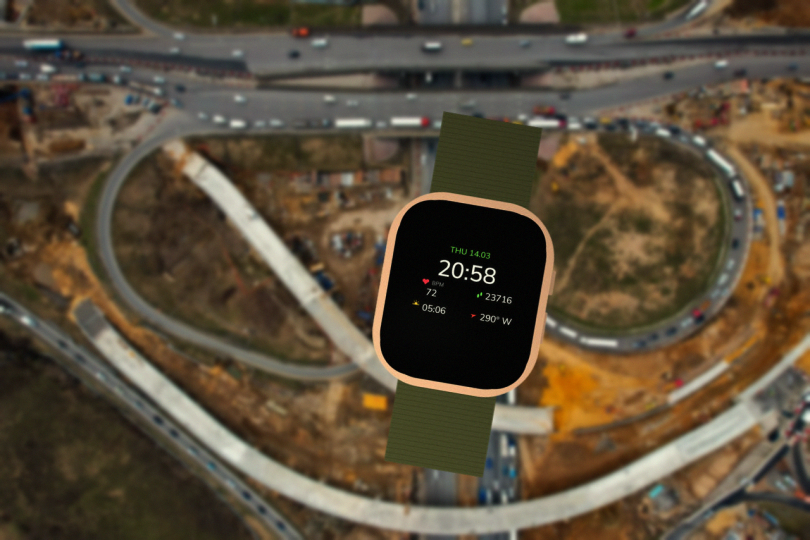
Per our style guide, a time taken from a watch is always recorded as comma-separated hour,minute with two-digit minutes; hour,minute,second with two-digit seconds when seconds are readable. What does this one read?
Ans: 20,58
